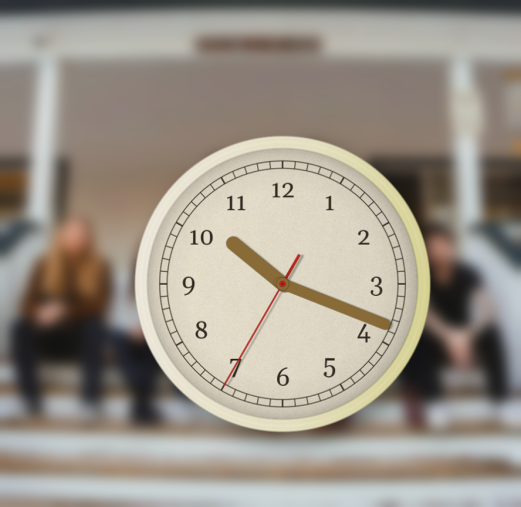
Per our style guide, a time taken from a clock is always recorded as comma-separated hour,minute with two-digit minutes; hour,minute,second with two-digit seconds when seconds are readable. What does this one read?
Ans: 10,18,35
